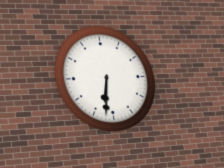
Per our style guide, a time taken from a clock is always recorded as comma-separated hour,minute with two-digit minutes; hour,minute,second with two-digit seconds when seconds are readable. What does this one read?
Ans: 6,32
